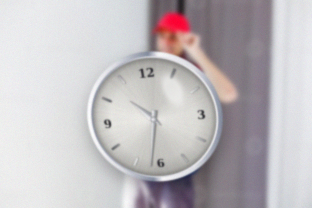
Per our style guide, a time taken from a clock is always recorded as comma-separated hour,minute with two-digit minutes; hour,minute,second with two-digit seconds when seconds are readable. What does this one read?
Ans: 10,32
